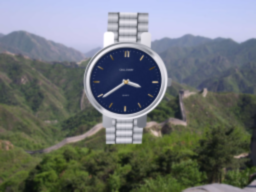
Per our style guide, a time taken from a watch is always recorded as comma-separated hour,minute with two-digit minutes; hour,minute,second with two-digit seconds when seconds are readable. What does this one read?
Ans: 3,39
